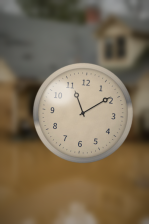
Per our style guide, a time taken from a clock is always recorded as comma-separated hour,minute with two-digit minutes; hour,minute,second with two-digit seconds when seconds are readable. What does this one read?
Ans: 11,09
